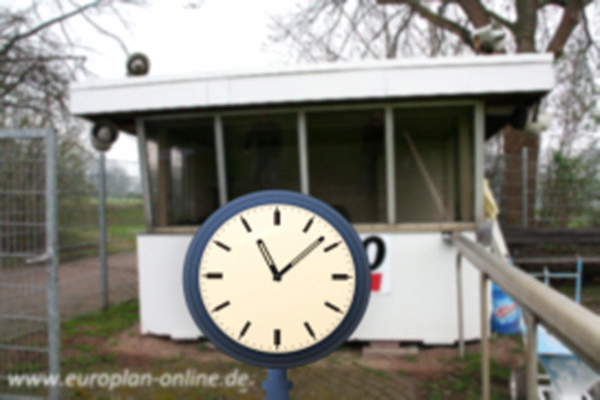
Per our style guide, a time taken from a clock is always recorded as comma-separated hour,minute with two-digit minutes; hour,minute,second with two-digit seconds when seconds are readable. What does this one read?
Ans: 11,08
